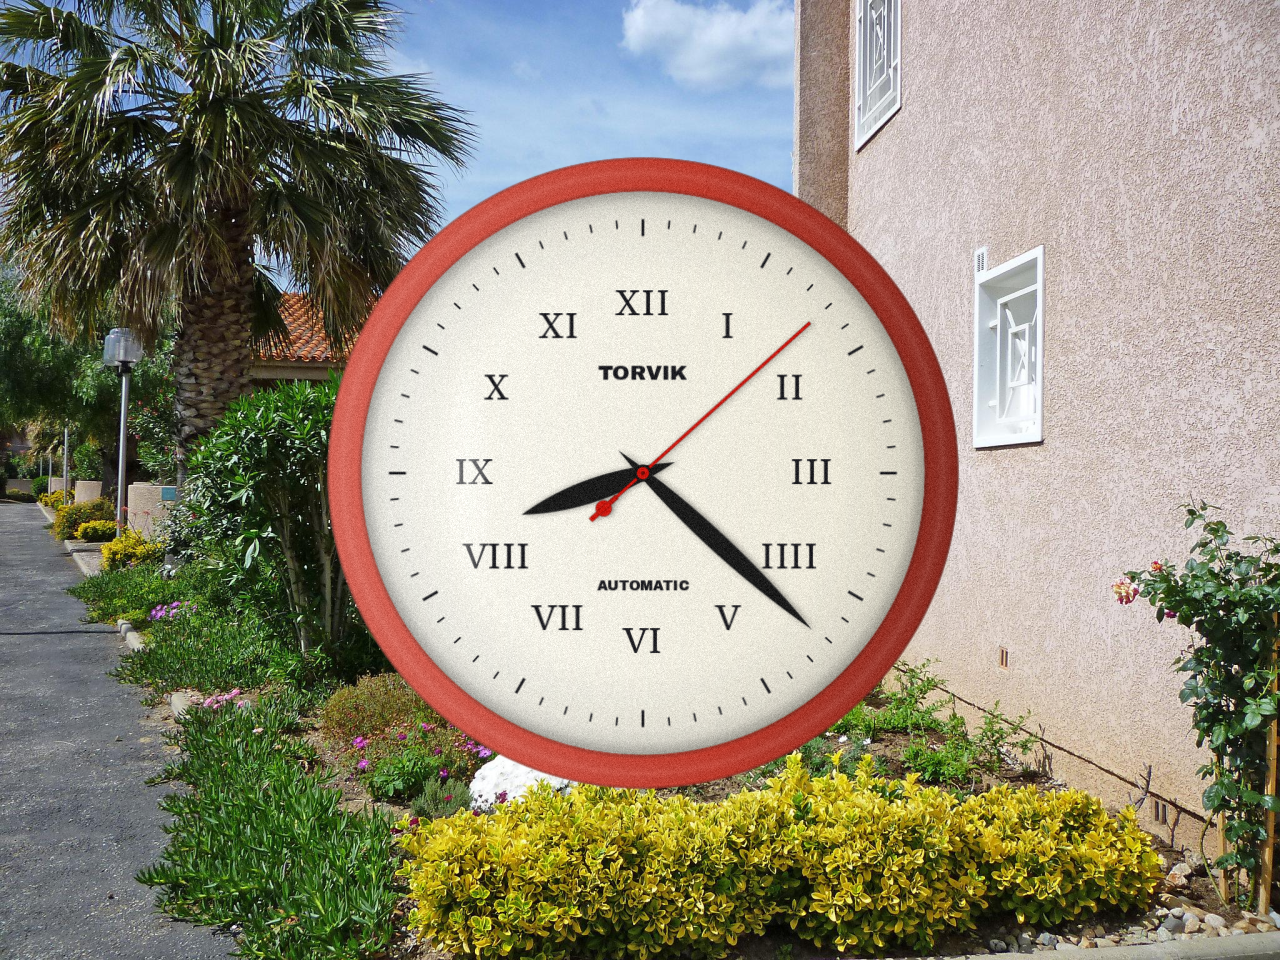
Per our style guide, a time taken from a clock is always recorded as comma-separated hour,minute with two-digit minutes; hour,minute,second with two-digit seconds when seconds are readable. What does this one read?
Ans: 8,22,08
